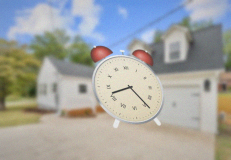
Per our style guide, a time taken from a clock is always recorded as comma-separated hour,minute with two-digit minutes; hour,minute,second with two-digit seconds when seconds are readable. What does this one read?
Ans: 8,24
